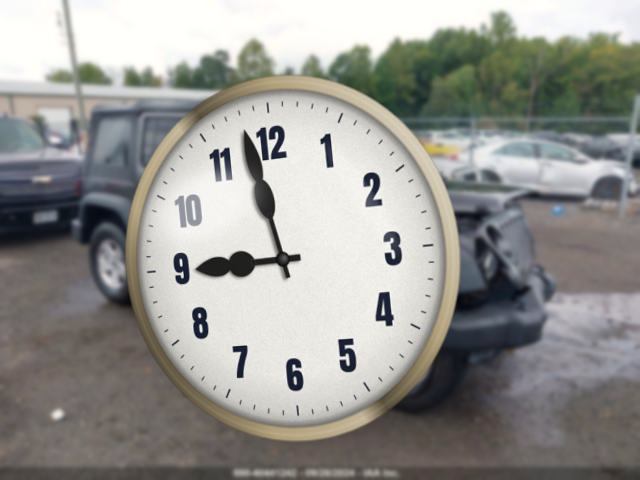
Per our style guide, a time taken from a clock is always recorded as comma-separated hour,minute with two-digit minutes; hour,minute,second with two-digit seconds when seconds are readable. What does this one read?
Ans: 8,58
